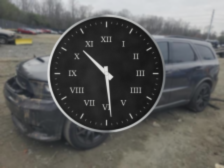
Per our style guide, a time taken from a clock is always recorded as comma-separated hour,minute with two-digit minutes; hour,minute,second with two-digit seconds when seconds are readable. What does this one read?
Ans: 10,29
